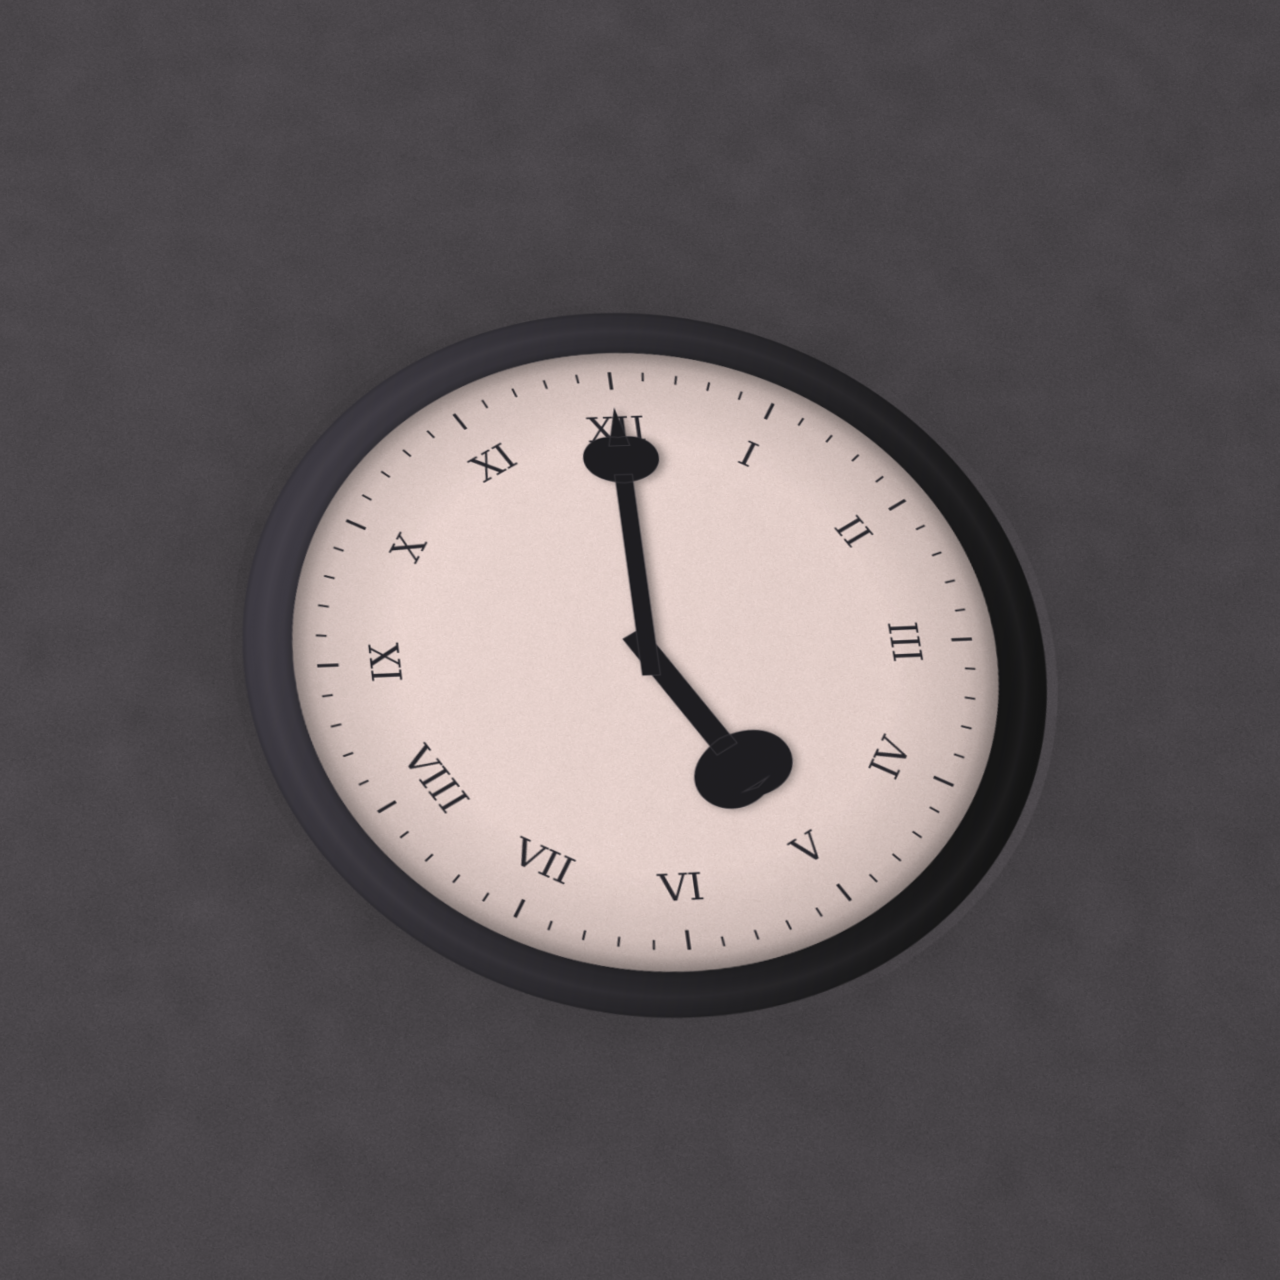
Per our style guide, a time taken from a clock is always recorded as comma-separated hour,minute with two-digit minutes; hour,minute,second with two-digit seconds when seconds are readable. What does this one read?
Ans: 5,00
